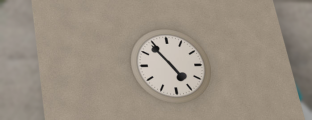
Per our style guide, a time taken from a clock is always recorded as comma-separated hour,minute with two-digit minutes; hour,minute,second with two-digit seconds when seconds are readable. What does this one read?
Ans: 4,54
